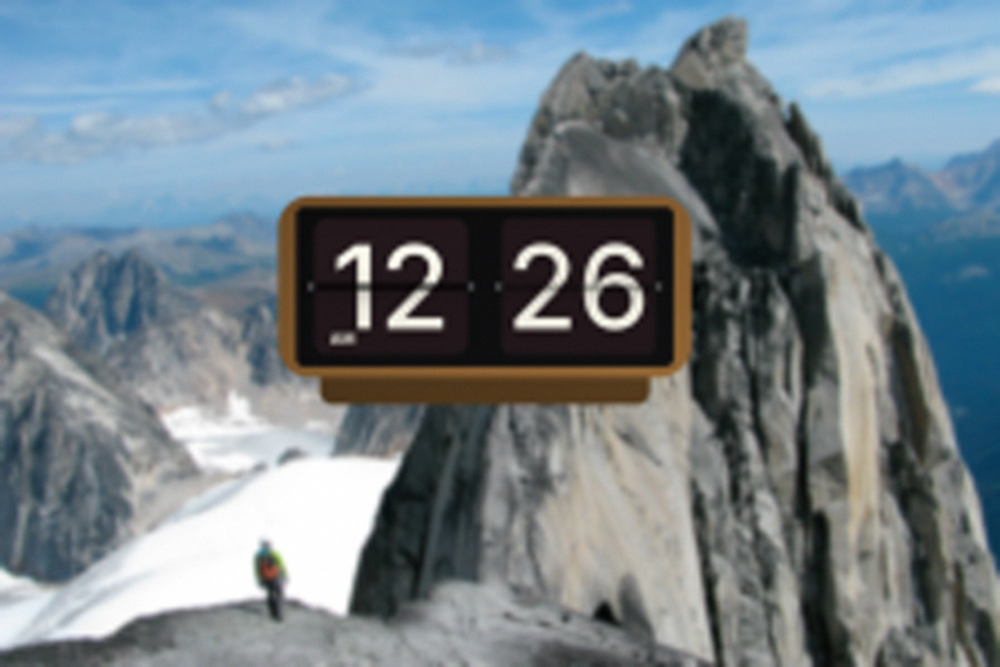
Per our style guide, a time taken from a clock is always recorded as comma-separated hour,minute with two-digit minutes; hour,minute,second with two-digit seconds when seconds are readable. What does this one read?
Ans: 12,26
